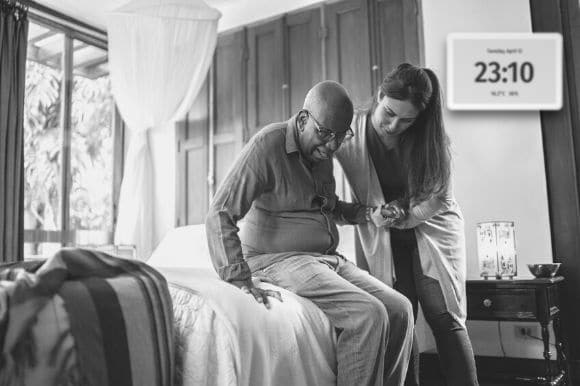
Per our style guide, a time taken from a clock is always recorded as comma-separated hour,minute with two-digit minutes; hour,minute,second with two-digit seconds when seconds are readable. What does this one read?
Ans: 23,10
